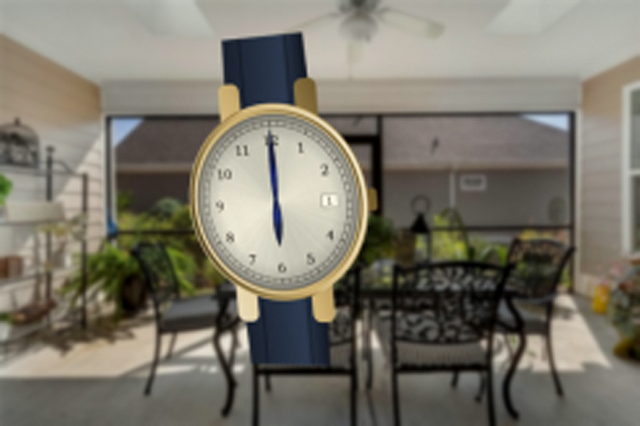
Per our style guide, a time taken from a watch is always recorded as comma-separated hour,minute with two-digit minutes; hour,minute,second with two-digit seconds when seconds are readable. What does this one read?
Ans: 6,00
